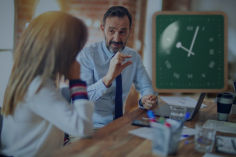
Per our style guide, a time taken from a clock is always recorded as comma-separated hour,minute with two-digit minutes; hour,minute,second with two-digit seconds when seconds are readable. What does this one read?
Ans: 10,03
